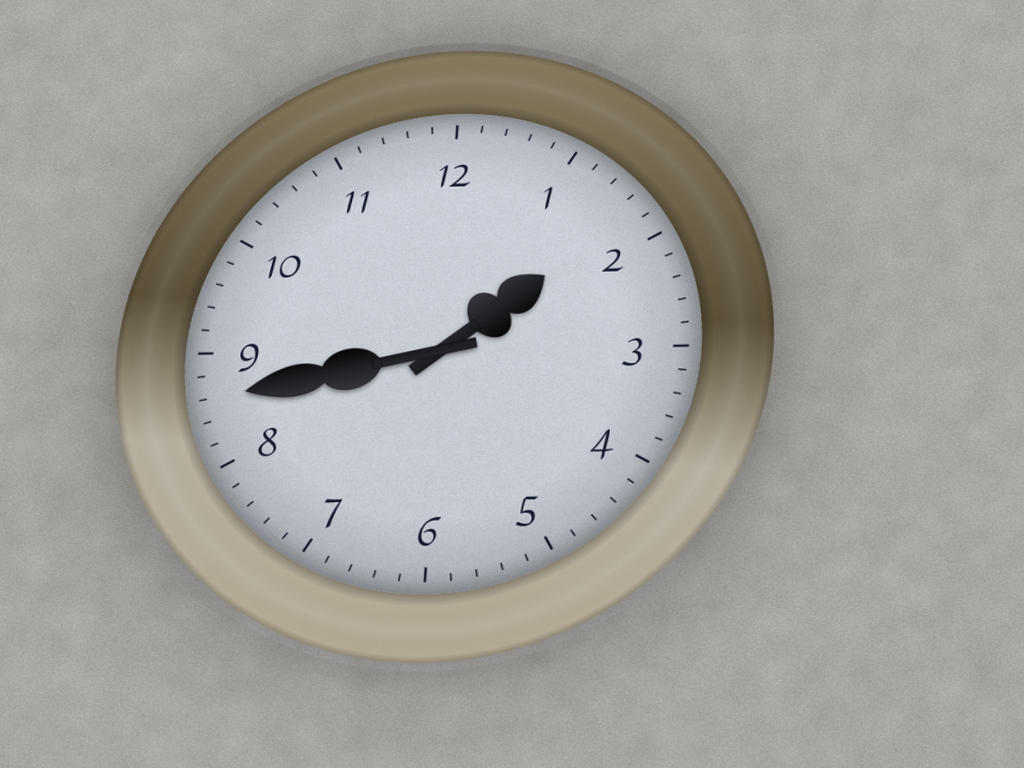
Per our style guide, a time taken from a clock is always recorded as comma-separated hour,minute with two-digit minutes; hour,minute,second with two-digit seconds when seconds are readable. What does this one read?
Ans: 1,43
